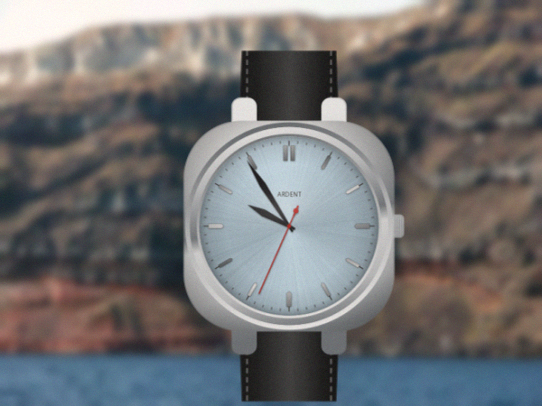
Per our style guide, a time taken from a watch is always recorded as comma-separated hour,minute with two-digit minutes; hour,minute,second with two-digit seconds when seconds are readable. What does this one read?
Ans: 9,54,34
